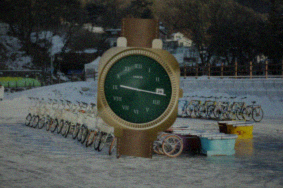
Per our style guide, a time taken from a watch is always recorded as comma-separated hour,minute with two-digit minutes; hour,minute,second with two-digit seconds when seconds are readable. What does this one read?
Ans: 9,16
